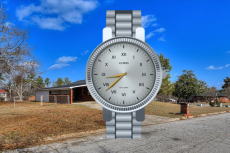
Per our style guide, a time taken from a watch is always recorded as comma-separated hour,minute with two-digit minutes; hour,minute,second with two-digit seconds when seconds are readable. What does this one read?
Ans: 8,38
